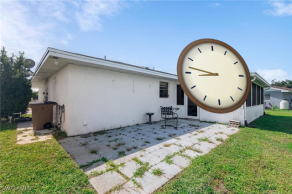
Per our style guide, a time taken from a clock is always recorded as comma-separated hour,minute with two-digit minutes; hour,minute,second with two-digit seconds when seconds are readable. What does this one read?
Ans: 8,47
